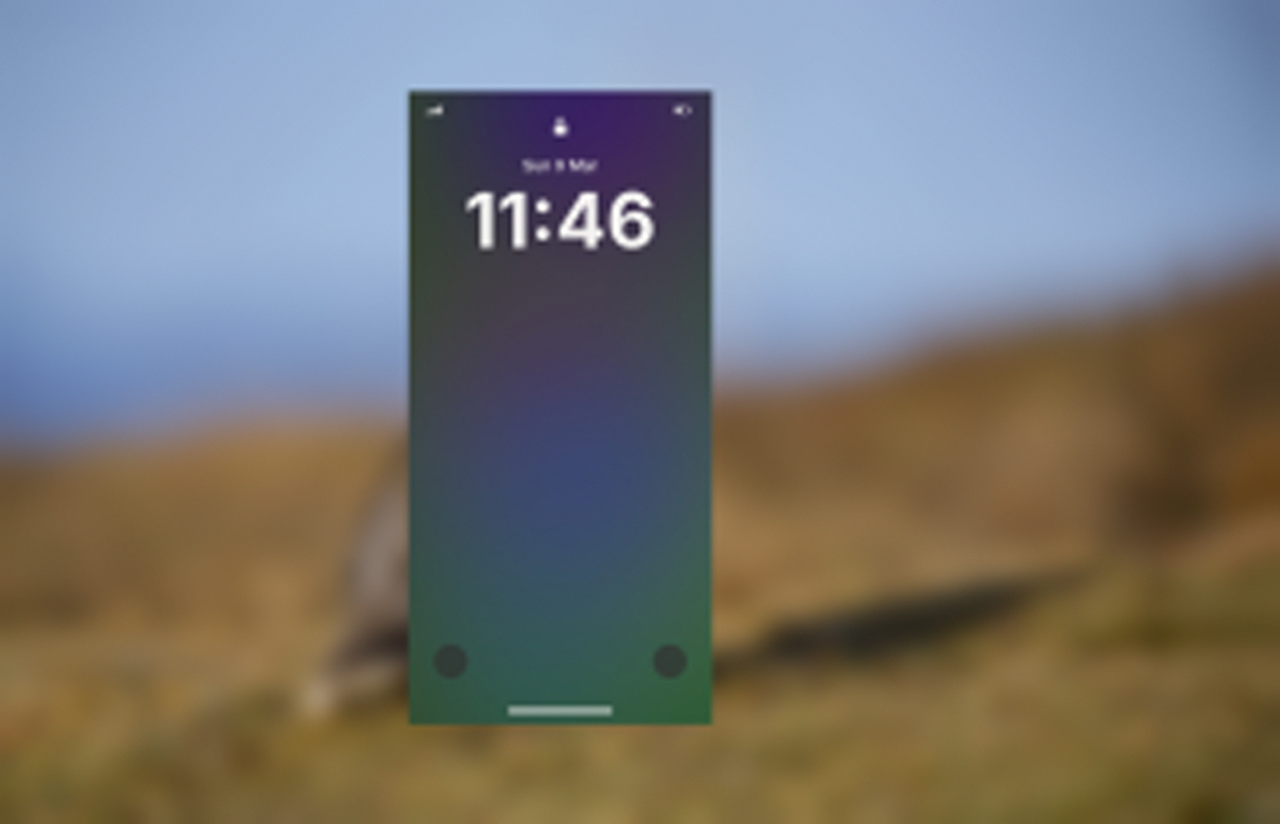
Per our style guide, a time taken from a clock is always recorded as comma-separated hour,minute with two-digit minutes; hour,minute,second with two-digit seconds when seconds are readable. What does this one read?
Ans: 11,46
